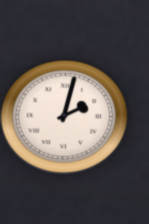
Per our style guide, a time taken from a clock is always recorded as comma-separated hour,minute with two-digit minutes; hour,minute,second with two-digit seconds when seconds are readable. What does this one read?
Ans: 2,02
